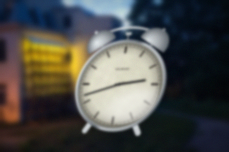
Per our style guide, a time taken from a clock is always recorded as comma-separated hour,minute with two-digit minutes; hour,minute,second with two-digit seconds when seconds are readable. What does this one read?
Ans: 2,42
